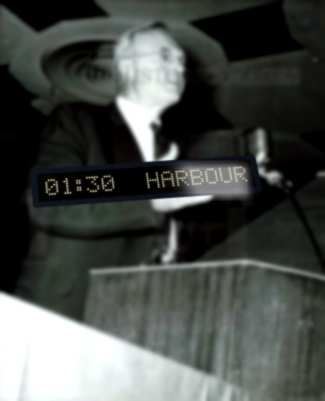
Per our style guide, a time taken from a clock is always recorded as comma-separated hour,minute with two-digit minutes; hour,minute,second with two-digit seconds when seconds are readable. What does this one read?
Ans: 1,30
